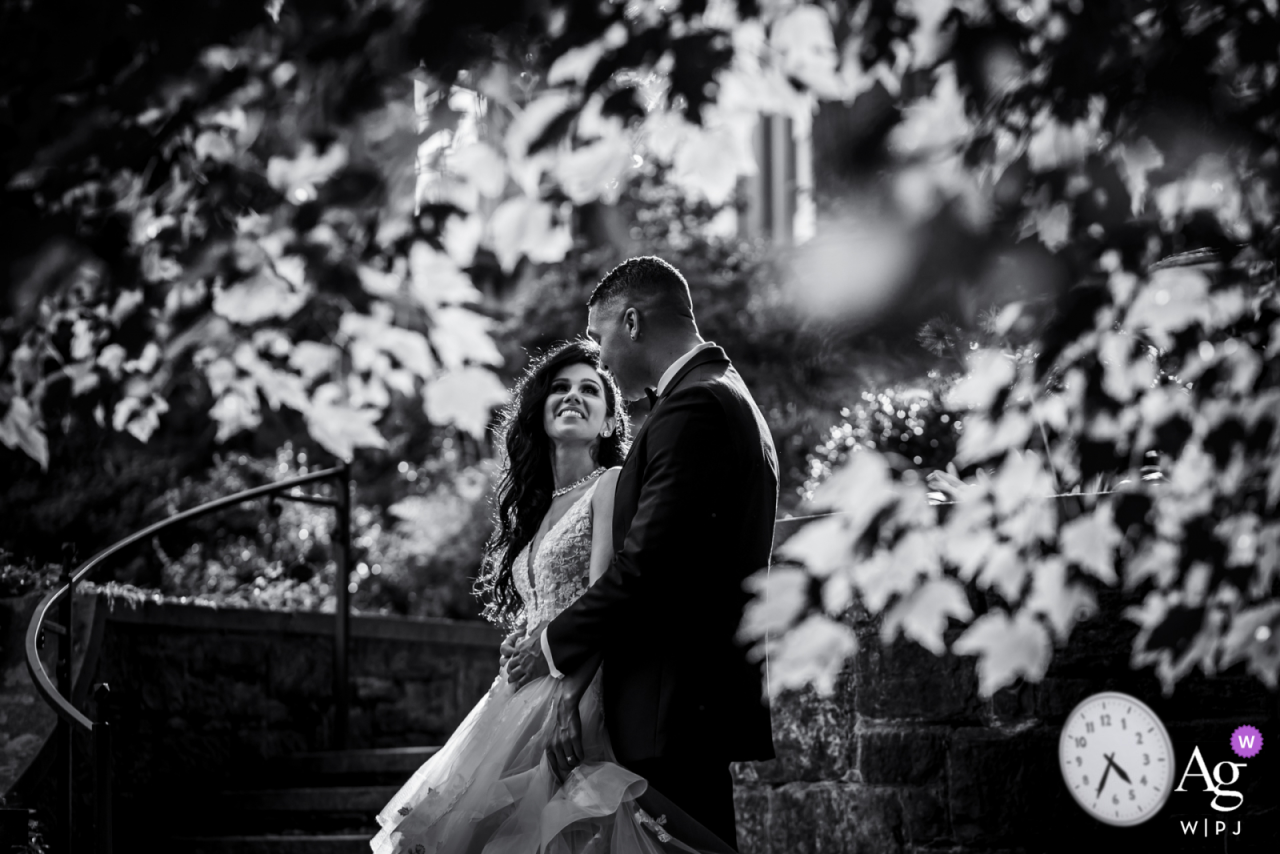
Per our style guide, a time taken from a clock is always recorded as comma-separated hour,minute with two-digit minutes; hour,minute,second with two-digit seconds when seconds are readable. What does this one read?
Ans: 4,35
